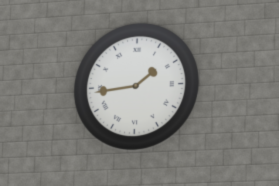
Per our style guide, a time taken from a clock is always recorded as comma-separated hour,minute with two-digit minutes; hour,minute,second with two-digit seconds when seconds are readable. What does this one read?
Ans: 1,44
